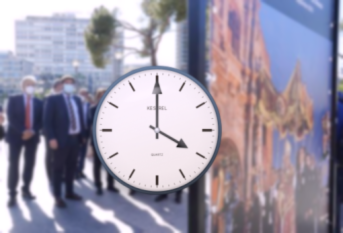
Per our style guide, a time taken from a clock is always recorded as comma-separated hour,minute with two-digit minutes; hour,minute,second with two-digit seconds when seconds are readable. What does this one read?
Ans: 4,00
